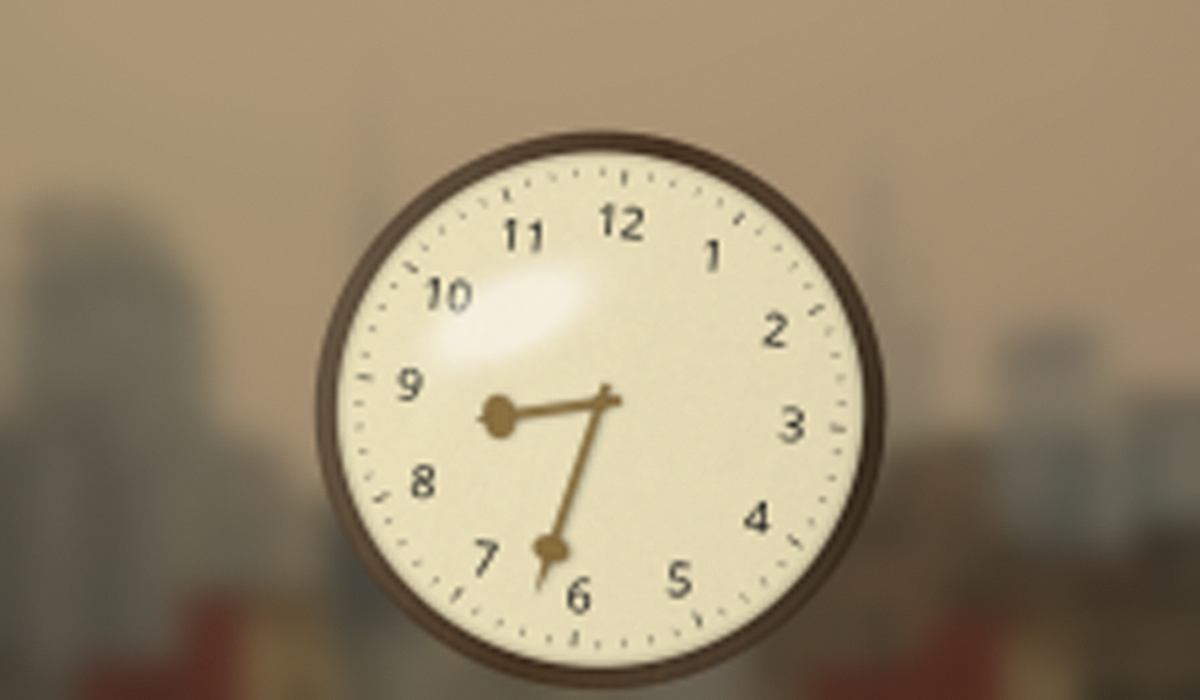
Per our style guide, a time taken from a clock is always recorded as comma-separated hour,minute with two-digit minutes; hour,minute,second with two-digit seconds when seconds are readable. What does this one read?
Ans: 8,32
